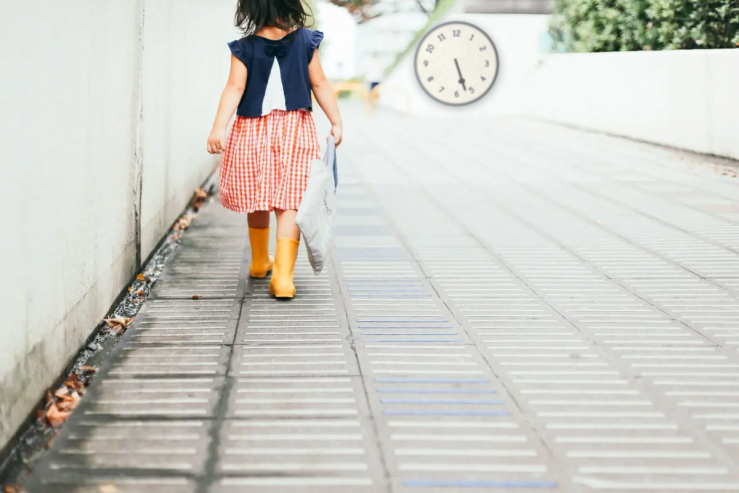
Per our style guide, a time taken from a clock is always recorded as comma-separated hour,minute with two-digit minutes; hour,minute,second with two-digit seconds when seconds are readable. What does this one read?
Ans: 5,27
